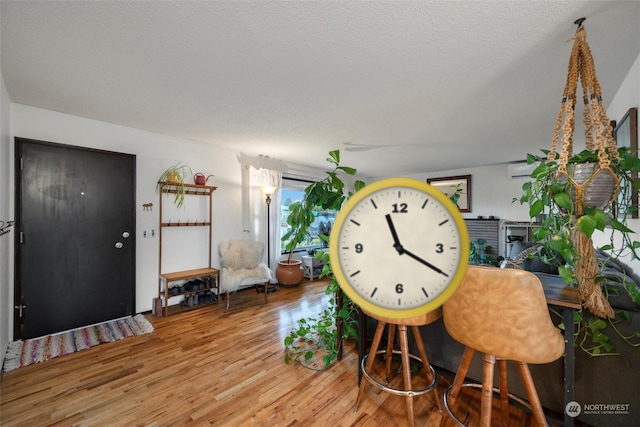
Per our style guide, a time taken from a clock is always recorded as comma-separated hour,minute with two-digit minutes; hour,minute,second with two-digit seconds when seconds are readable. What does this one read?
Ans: 11,20
